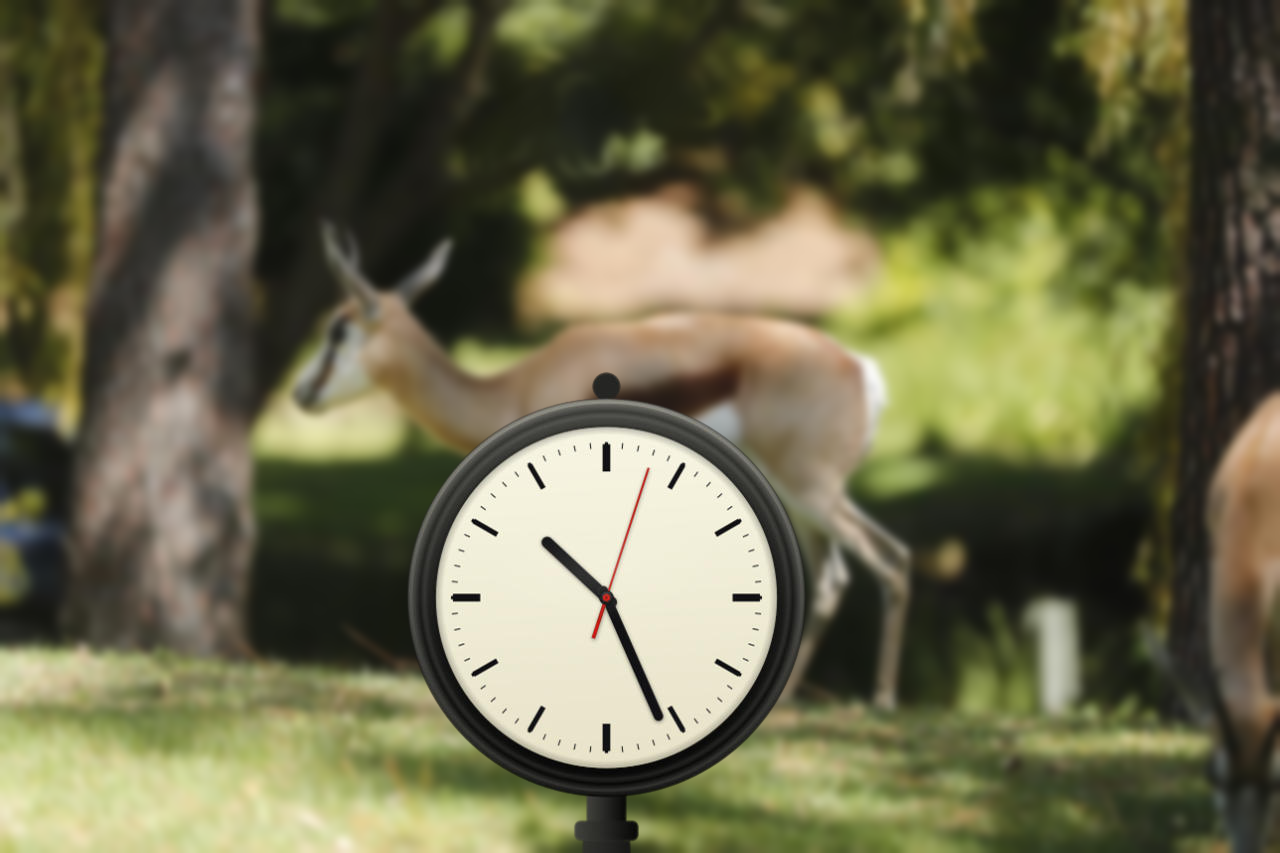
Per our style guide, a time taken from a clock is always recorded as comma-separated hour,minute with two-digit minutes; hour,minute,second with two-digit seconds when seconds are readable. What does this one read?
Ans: 10,26,03
